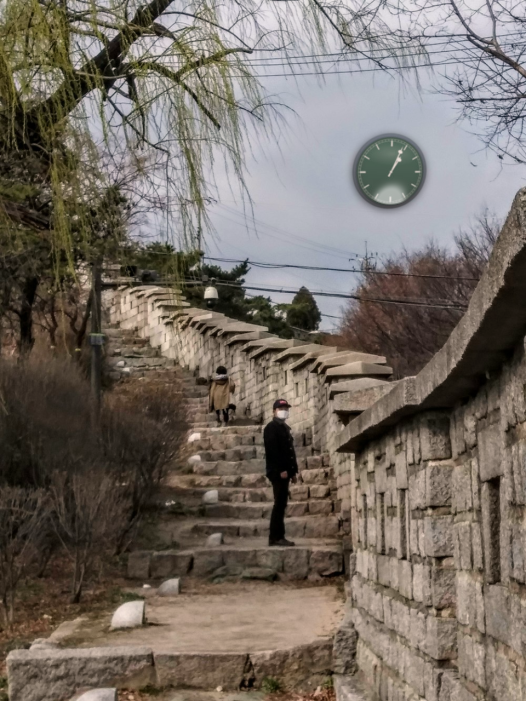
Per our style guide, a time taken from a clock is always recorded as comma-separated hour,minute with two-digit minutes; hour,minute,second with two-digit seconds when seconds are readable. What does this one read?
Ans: 1,04
